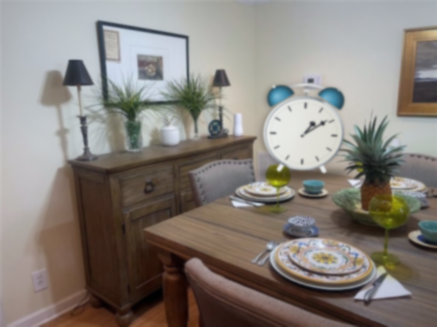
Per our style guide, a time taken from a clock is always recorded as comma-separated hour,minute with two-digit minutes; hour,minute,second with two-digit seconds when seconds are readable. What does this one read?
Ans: 1,09
